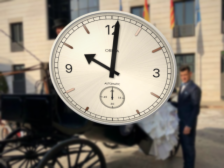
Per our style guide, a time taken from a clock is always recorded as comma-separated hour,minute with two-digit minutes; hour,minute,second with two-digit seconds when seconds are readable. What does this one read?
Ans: 10,01
